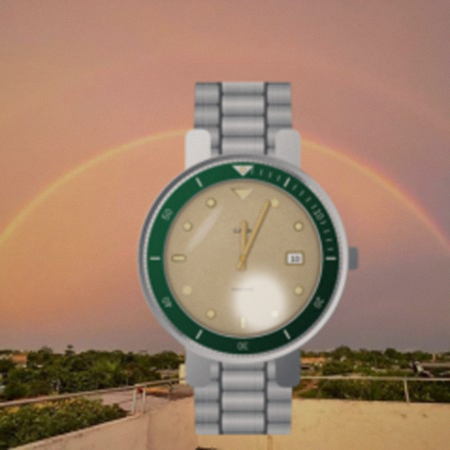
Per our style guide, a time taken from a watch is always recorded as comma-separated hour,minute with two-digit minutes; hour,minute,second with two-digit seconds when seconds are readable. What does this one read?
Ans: 12,04
